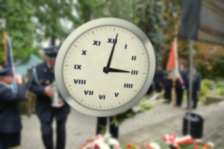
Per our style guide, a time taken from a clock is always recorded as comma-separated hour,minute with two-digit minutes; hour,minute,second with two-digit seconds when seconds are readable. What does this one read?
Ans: 3,01
